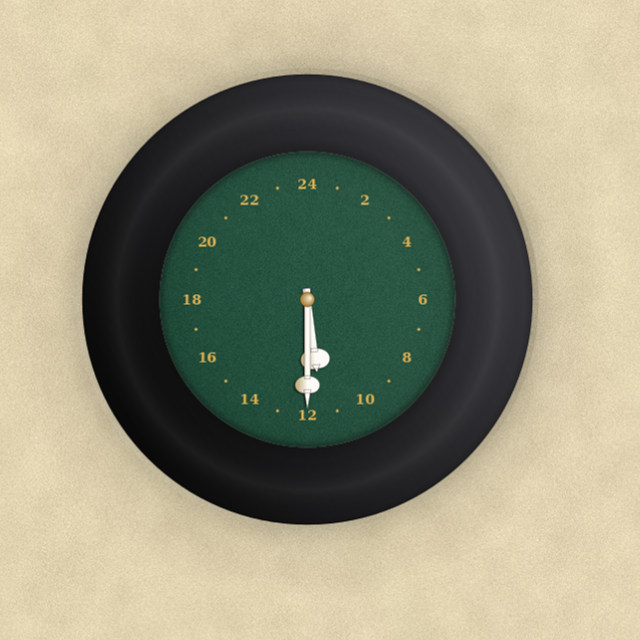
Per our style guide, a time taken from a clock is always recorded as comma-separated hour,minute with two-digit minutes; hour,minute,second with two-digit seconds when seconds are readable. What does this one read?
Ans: 11,30
